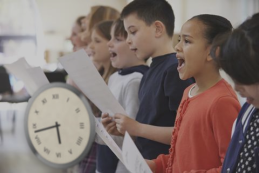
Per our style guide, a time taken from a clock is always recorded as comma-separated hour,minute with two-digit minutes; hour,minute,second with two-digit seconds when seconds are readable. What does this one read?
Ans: 5,43
